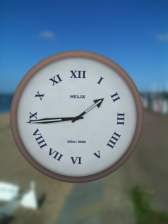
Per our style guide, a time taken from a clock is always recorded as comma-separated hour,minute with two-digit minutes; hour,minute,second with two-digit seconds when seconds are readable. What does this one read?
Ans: 1,44
